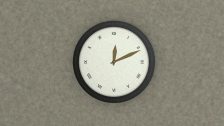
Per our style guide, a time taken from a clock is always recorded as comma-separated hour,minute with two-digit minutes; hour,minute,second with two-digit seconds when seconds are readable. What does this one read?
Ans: 12,11
